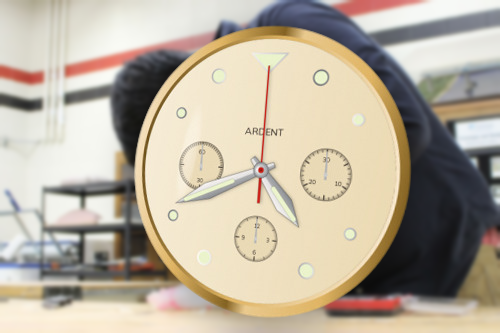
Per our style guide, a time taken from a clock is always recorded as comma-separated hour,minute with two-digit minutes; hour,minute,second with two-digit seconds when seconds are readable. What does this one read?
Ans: 4,41
